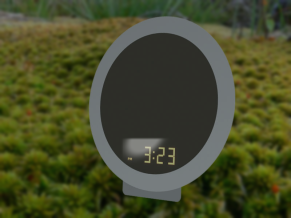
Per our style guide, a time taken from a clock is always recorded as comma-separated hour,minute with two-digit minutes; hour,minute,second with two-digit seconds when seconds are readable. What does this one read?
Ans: 3,23
